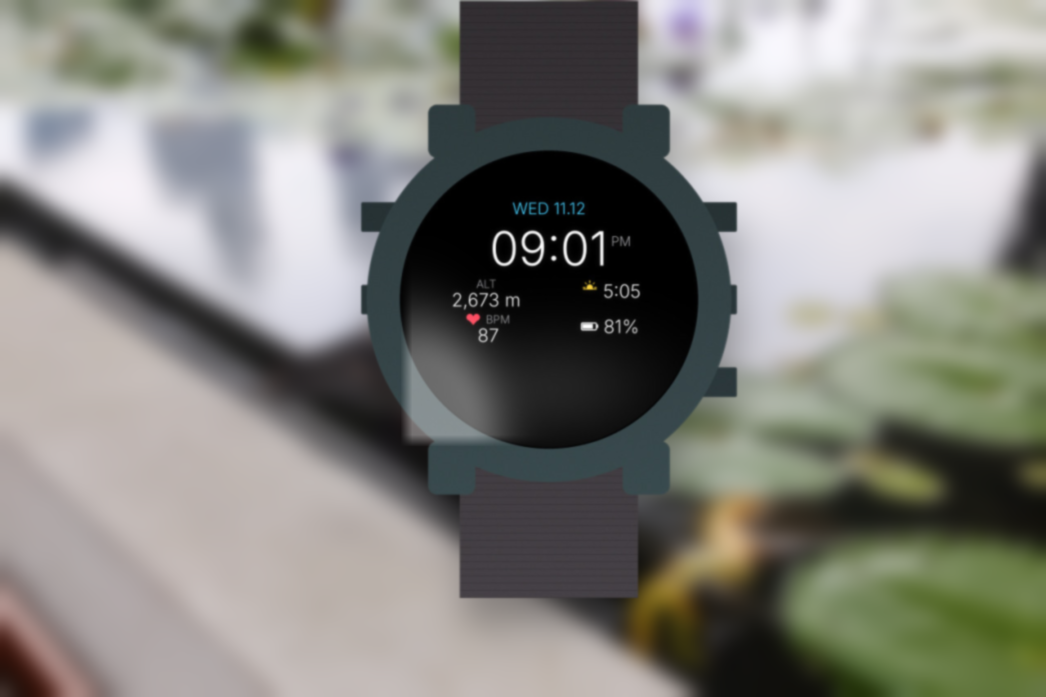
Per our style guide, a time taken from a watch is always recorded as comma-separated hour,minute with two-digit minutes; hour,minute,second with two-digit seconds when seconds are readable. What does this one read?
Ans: 9,01
